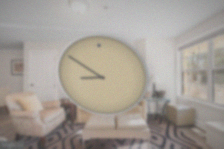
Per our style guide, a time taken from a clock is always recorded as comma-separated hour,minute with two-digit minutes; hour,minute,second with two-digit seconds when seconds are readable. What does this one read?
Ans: 8,51
